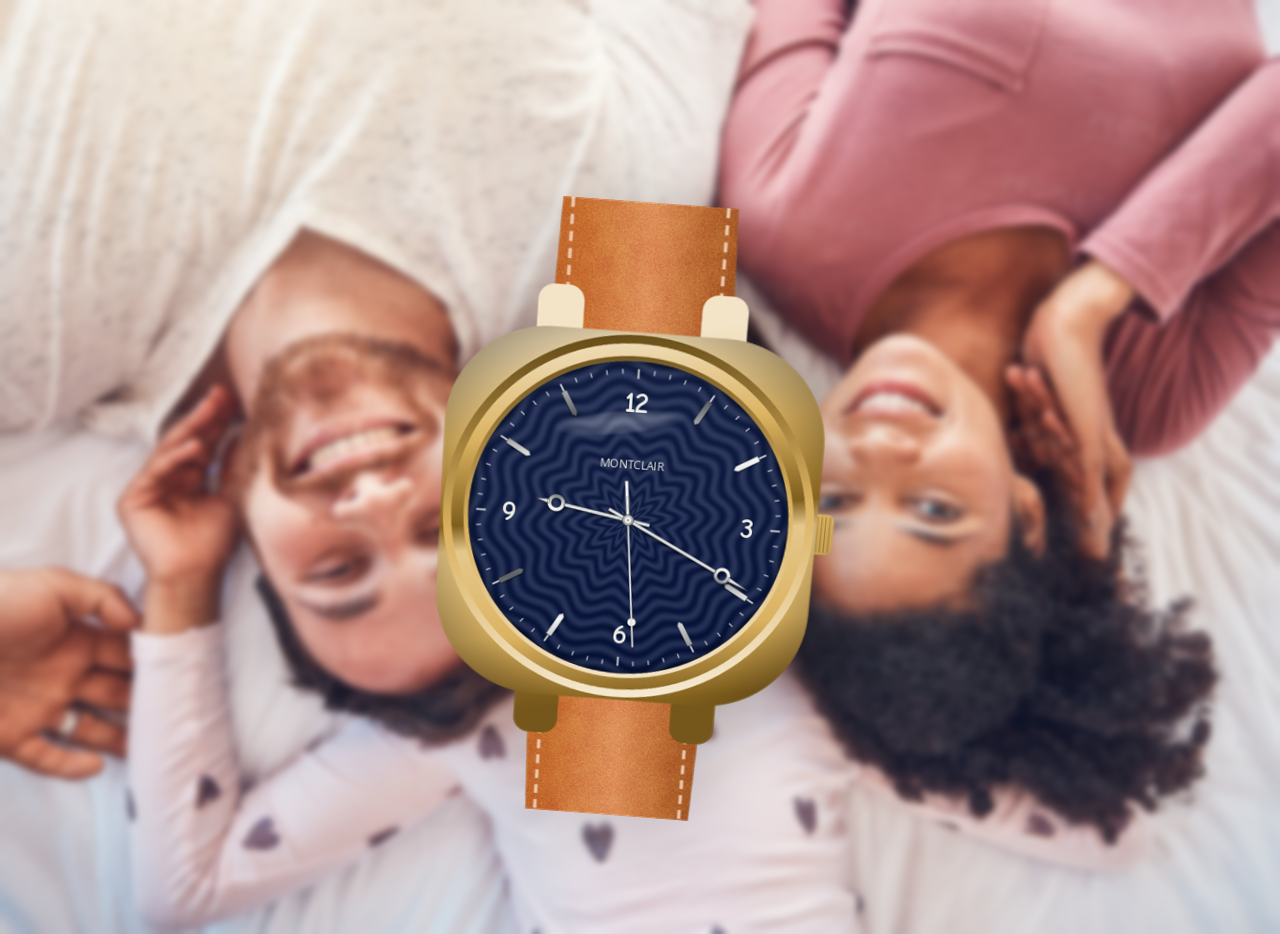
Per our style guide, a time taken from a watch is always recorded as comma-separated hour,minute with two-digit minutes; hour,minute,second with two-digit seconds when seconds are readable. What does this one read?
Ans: 9,19,29
